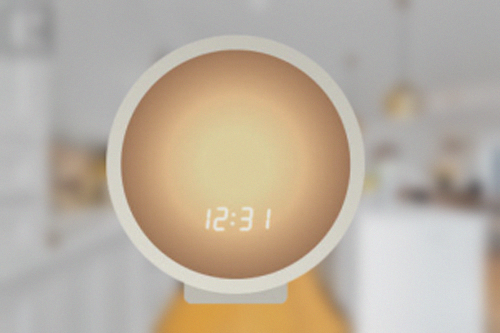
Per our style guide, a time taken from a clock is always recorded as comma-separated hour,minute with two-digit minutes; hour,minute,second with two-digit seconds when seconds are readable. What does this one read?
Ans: 12,31
